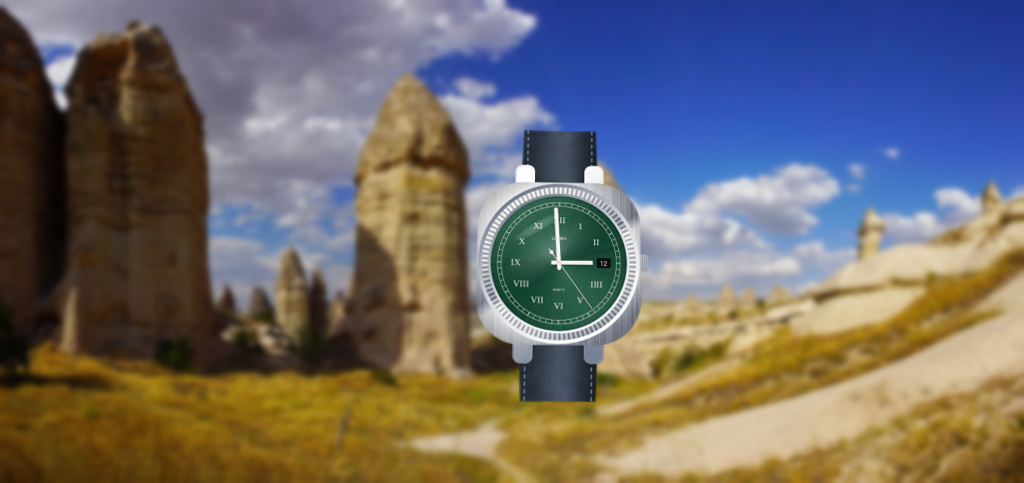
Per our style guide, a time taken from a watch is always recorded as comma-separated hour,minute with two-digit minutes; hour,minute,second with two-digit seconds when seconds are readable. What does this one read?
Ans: 2,59,24
